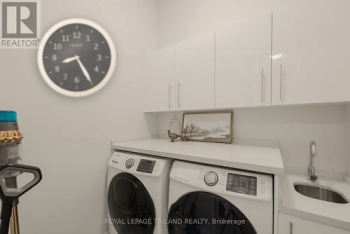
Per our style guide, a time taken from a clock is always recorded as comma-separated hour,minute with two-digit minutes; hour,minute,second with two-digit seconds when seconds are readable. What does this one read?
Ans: 8,25
